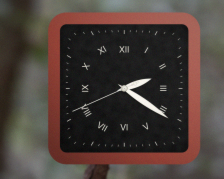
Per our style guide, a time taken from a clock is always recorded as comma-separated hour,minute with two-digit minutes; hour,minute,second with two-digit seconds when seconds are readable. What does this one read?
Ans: 2,20,41
